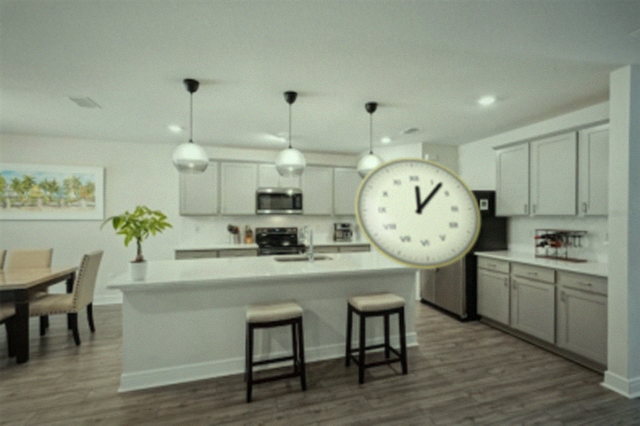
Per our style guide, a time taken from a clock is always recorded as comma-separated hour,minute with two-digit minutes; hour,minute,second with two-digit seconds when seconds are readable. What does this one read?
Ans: 12,07
